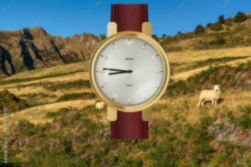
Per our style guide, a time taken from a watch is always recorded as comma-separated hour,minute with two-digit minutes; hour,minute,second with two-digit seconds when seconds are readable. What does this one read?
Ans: 8,46
